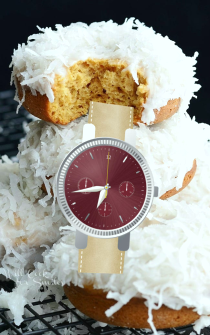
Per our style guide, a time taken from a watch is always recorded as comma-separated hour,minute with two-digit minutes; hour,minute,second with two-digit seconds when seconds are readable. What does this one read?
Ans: 6,43
